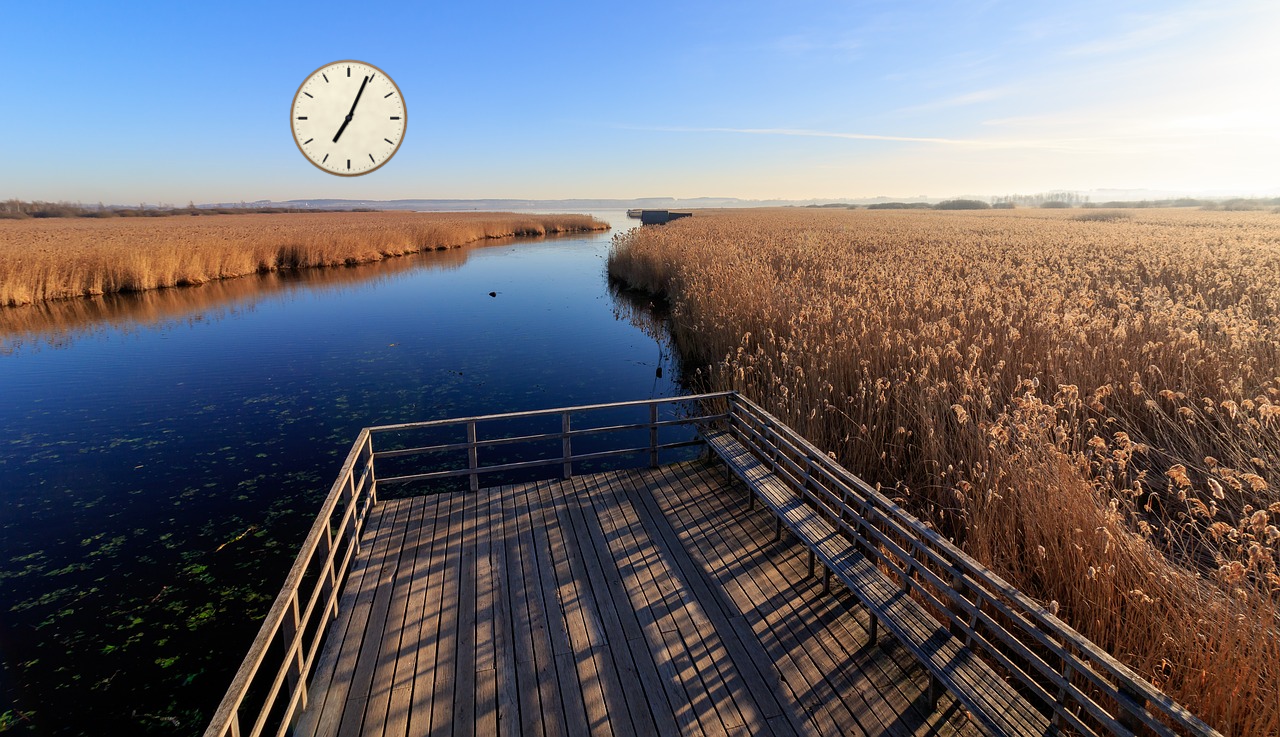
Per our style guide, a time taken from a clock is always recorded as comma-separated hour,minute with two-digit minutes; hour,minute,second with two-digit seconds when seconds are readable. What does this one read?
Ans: 7,04
